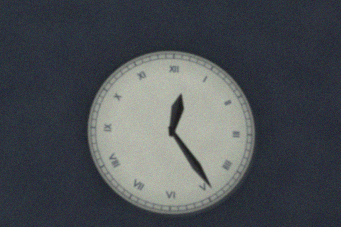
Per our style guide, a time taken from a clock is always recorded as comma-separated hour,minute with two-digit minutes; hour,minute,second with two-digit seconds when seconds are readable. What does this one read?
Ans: 12,24
